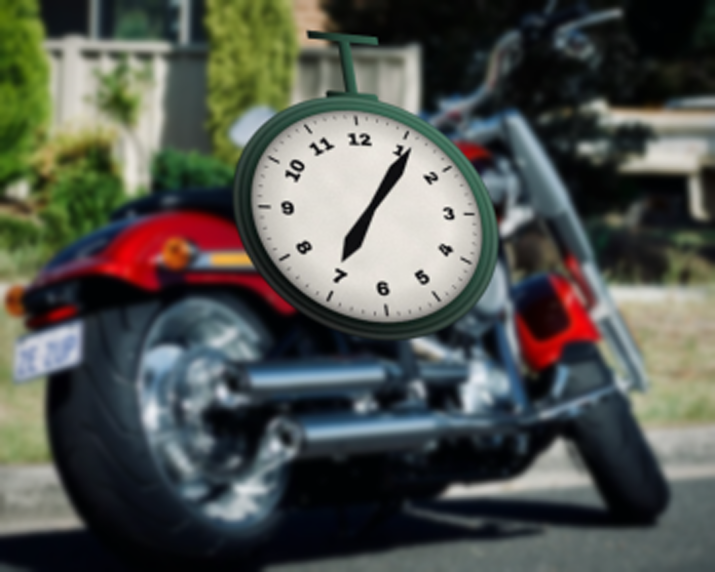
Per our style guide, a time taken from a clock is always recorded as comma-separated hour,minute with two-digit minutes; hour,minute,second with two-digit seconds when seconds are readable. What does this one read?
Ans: 7,06
